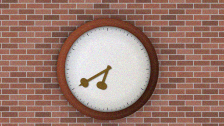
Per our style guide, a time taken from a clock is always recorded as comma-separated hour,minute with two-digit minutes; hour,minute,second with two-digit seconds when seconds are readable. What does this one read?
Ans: 6,40
